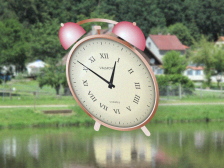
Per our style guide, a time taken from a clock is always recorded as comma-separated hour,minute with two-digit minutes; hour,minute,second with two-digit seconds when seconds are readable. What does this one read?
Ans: 12,51
